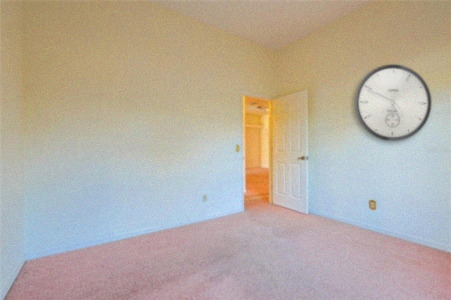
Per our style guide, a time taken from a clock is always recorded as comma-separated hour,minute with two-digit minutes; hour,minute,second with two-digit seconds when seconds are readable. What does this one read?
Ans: 4,49
